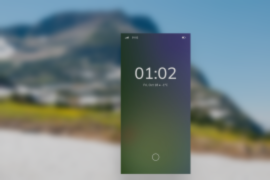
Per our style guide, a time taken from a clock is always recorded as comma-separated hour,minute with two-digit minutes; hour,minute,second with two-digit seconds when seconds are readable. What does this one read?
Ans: 1,02
